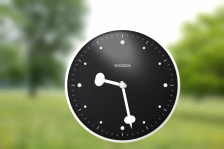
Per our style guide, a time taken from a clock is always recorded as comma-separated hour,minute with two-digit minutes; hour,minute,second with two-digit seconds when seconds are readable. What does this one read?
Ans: 9,28
